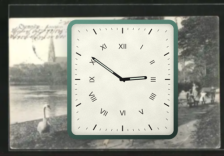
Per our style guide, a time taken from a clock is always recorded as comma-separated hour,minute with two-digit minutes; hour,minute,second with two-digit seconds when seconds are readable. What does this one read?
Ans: 2,51
